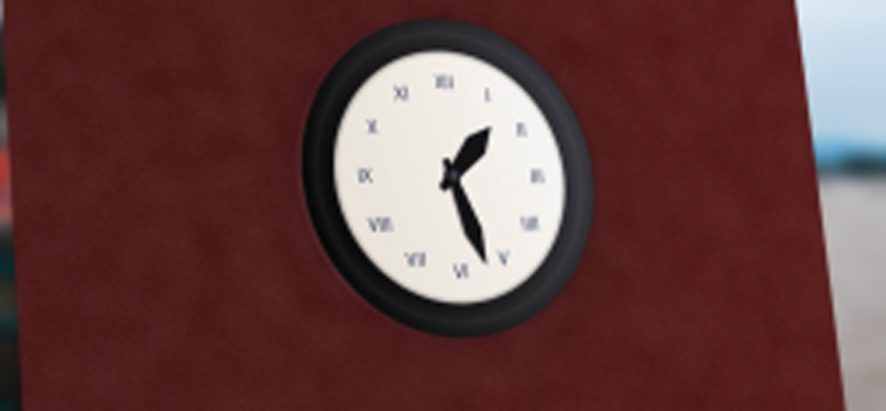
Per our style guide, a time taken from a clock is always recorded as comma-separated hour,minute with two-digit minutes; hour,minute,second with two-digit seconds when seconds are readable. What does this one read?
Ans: 1,27
